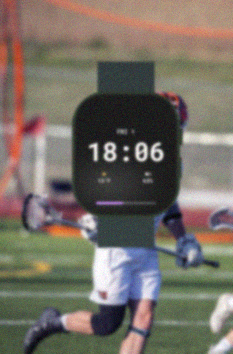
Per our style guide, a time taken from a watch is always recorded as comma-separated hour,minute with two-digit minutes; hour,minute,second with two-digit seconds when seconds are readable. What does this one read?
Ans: 18,06
